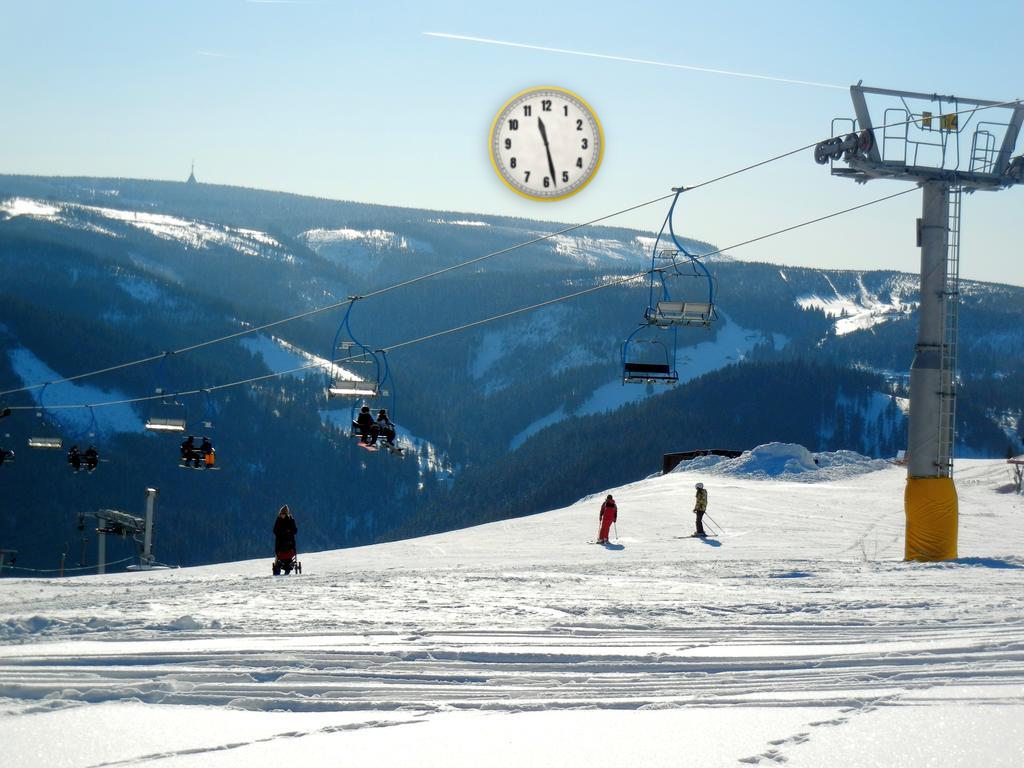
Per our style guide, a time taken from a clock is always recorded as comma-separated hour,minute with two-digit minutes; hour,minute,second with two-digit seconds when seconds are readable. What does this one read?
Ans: 11,28
